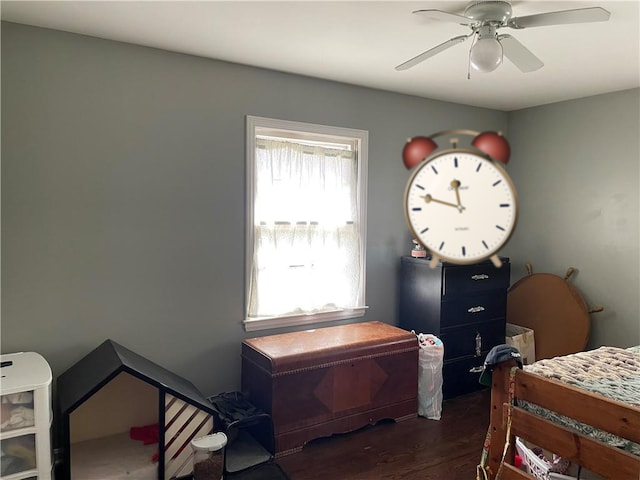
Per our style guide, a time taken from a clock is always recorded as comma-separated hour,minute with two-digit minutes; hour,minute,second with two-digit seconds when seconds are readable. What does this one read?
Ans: 11,48
